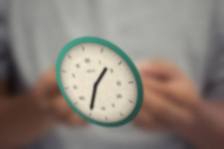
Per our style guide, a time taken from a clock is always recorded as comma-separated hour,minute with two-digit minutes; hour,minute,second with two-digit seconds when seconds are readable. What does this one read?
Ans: 1,35
